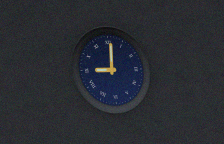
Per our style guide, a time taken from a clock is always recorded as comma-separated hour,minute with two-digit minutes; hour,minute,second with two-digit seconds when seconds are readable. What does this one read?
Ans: 9,01
